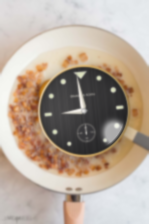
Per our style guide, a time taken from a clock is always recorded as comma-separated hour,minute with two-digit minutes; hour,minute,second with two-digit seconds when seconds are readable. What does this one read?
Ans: 8,59
